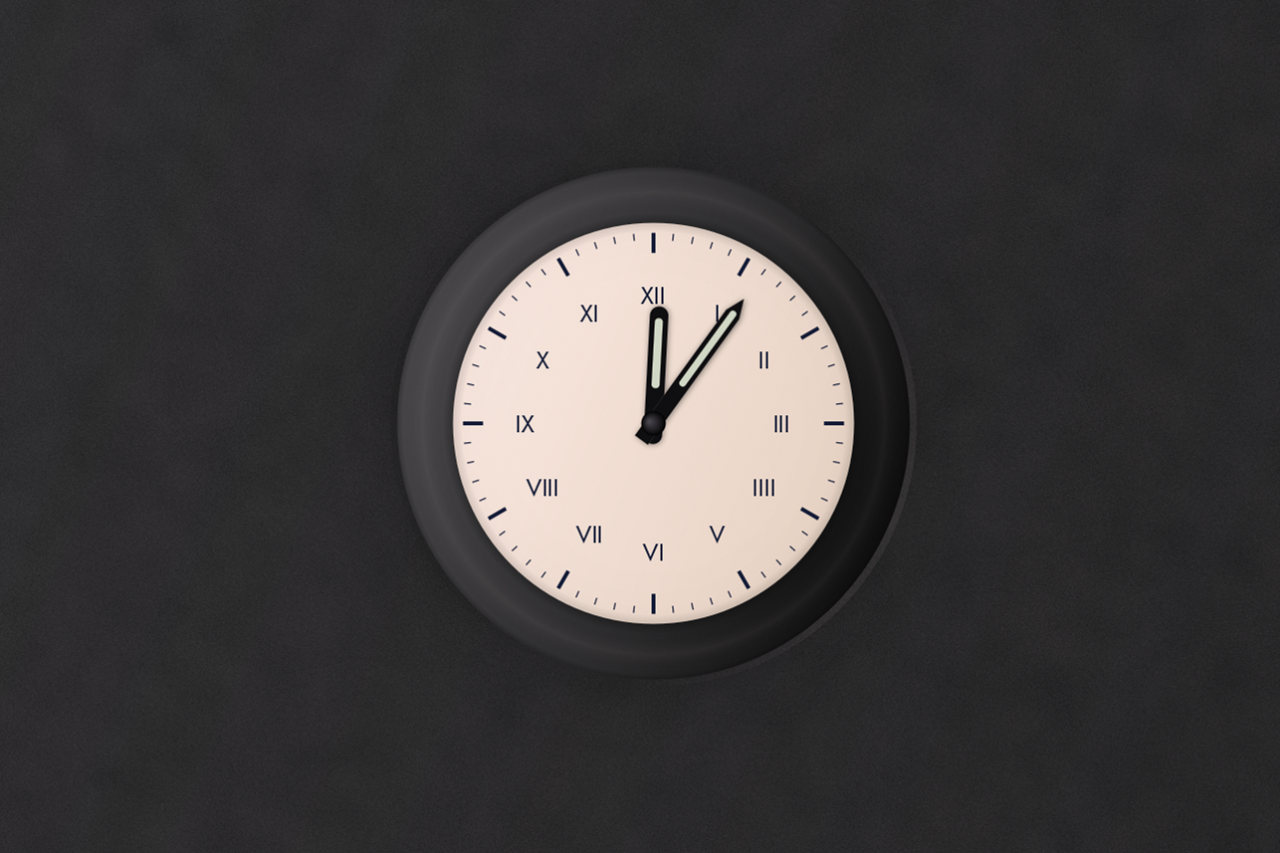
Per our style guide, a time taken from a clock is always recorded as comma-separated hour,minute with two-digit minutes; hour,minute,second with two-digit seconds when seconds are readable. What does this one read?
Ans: 12,06
